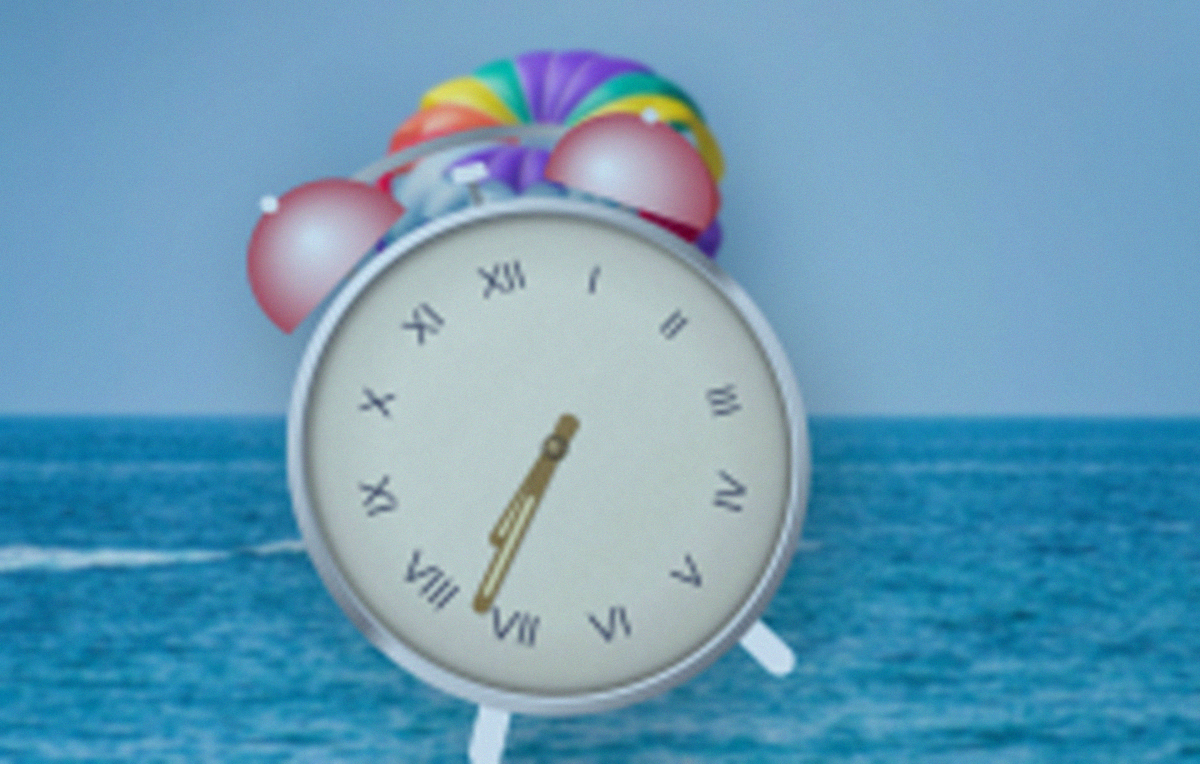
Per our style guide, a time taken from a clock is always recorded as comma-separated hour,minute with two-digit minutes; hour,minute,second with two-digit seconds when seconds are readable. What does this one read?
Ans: 7,37
